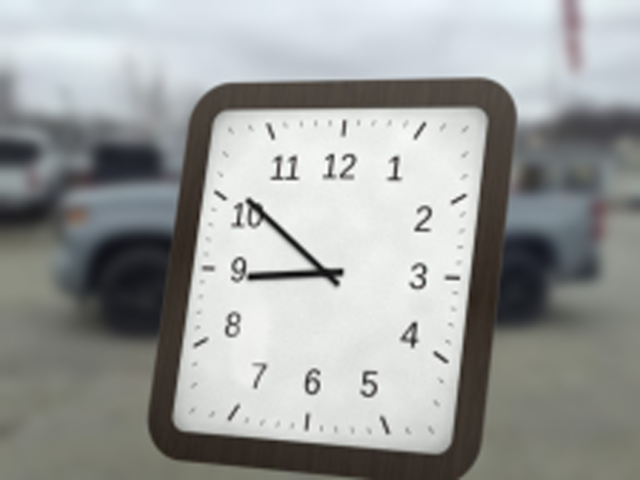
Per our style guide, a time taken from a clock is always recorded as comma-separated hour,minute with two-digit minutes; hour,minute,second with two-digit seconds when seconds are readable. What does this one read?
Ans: 8,51
